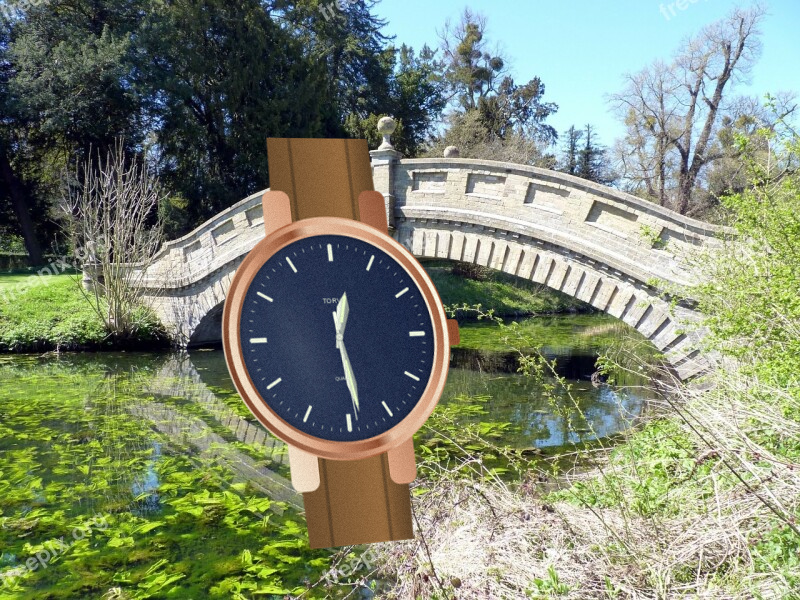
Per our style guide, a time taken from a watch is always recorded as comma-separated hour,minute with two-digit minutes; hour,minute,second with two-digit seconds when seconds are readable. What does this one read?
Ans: 12,28,29
